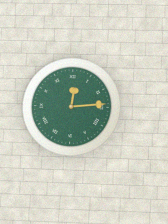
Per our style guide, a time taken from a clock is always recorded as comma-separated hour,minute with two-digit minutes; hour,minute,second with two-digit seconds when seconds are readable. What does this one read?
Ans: 12,14
